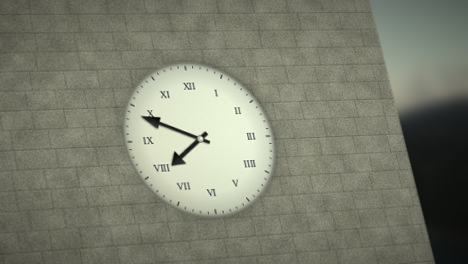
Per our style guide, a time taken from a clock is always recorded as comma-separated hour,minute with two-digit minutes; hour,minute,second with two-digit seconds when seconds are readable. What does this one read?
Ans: 7,49
